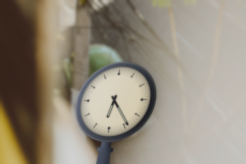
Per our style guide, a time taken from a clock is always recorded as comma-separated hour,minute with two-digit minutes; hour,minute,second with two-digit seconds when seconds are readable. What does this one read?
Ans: 6,24
